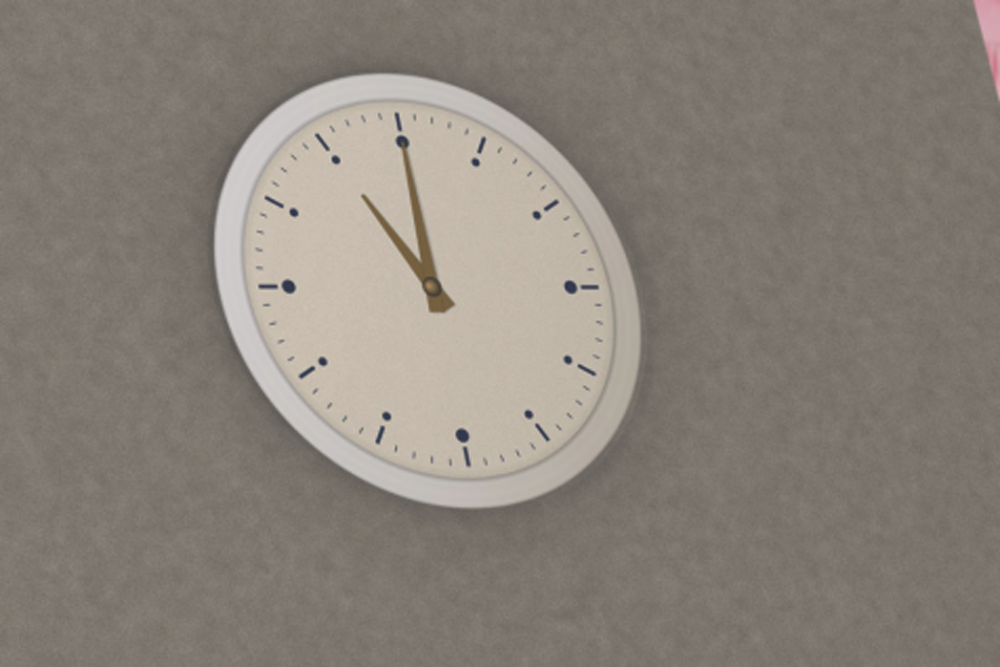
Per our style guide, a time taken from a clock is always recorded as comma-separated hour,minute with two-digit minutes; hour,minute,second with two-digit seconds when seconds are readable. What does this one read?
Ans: 11,00
